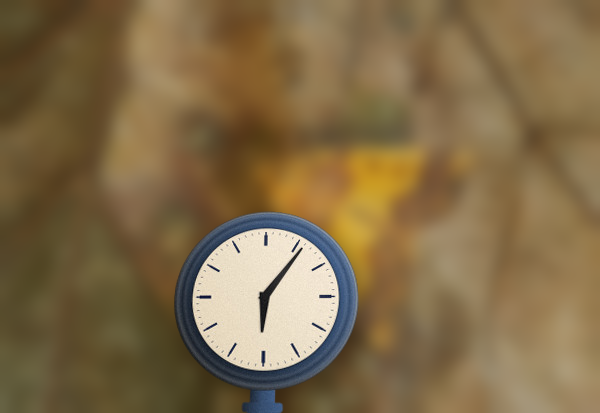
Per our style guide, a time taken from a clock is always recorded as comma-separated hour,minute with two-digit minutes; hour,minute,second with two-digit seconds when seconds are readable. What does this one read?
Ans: 6,06
